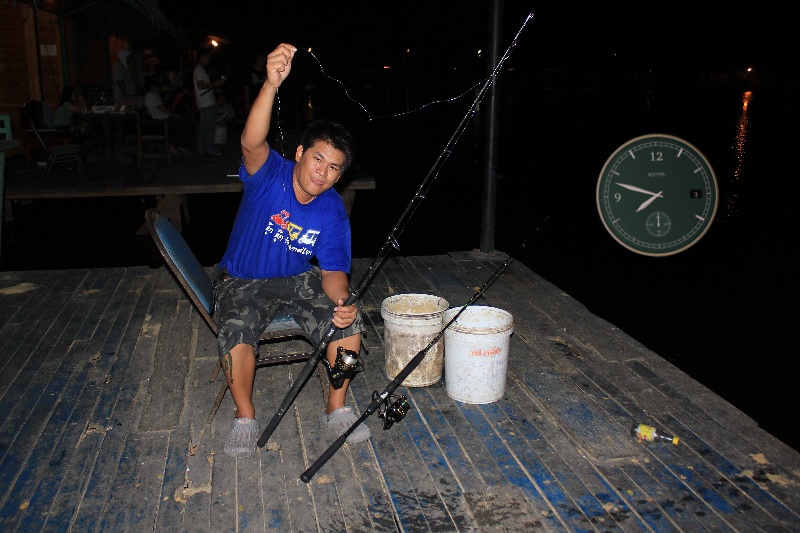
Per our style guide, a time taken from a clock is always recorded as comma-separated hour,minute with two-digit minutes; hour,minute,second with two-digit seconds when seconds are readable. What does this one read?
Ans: 7,48
